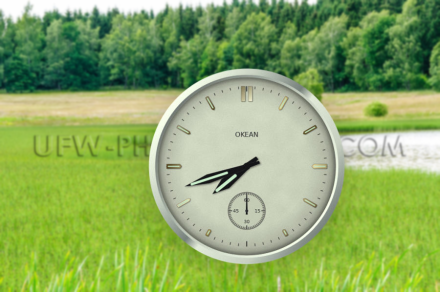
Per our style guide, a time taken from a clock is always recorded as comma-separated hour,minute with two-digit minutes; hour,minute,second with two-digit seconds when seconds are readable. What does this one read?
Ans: 7,42
